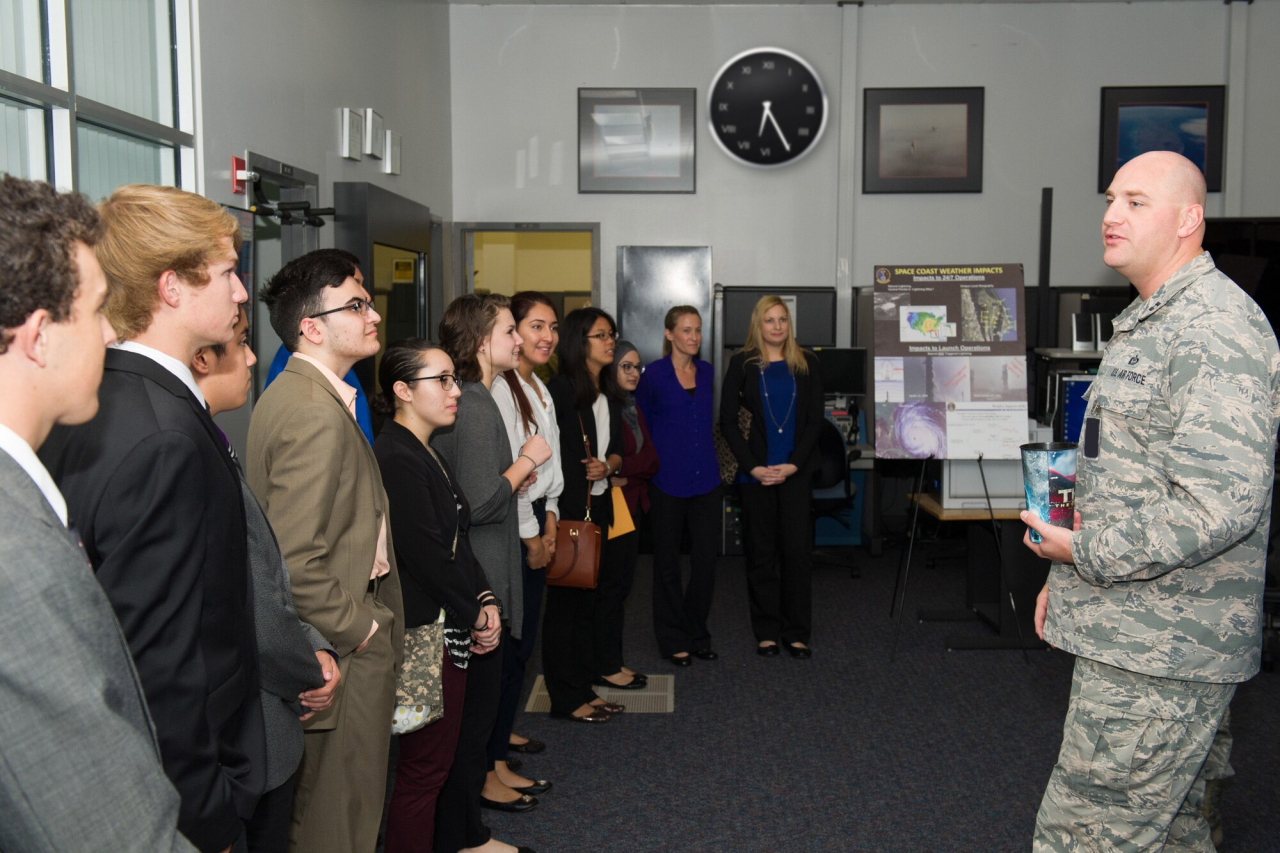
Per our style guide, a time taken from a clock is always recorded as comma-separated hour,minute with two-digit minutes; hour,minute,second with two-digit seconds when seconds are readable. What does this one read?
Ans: 6,25
